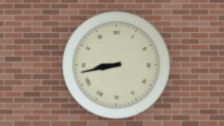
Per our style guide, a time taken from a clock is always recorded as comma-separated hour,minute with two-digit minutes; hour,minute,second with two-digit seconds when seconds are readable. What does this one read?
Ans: 8,43
